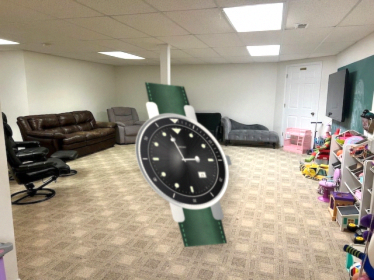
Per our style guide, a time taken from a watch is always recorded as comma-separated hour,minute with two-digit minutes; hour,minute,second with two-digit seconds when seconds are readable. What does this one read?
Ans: 2,57
